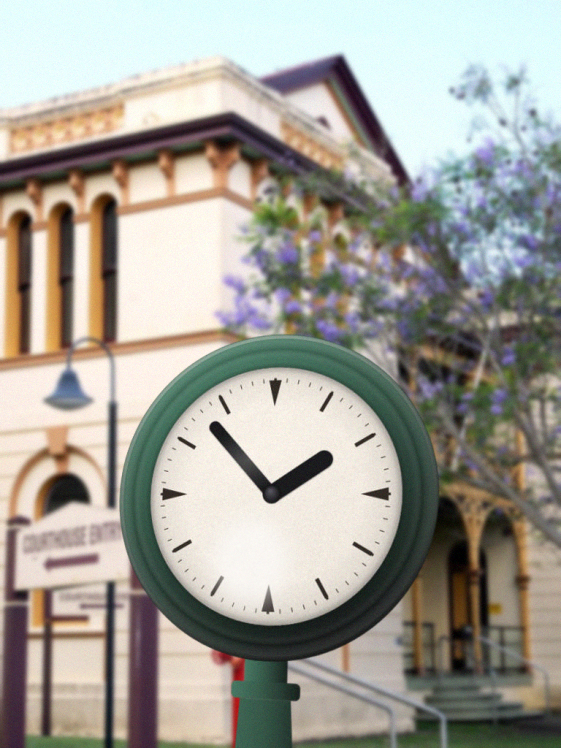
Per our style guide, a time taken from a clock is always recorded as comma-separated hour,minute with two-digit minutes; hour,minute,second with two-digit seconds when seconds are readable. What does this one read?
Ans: 1,53
